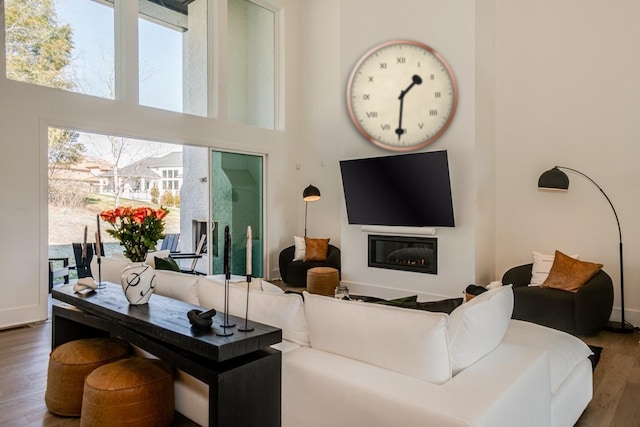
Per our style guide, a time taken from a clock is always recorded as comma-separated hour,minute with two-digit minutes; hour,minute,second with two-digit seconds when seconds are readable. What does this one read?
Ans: 1,31
